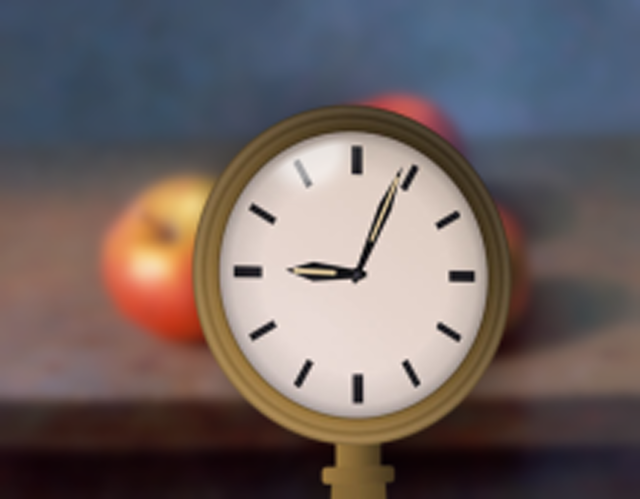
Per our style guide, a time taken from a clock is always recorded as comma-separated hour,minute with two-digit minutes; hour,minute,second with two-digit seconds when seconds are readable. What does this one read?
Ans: 9,04
